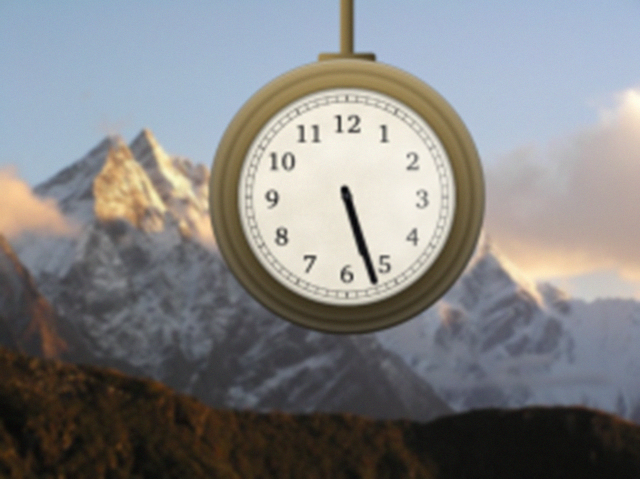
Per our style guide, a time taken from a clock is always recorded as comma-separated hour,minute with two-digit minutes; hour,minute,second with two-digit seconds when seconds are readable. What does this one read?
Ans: 5,27
